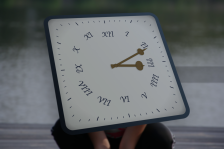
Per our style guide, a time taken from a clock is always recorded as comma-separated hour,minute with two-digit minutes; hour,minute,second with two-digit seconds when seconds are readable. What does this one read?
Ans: 3,11
